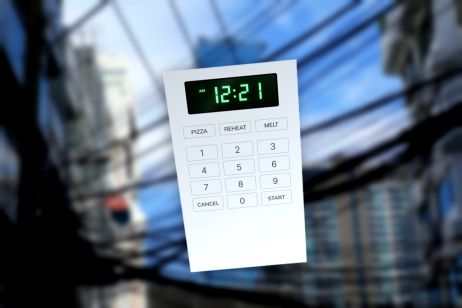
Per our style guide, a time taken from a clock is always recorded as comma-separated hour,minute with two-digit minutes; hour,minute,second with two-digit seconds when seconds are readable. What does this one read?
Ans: 12,21
